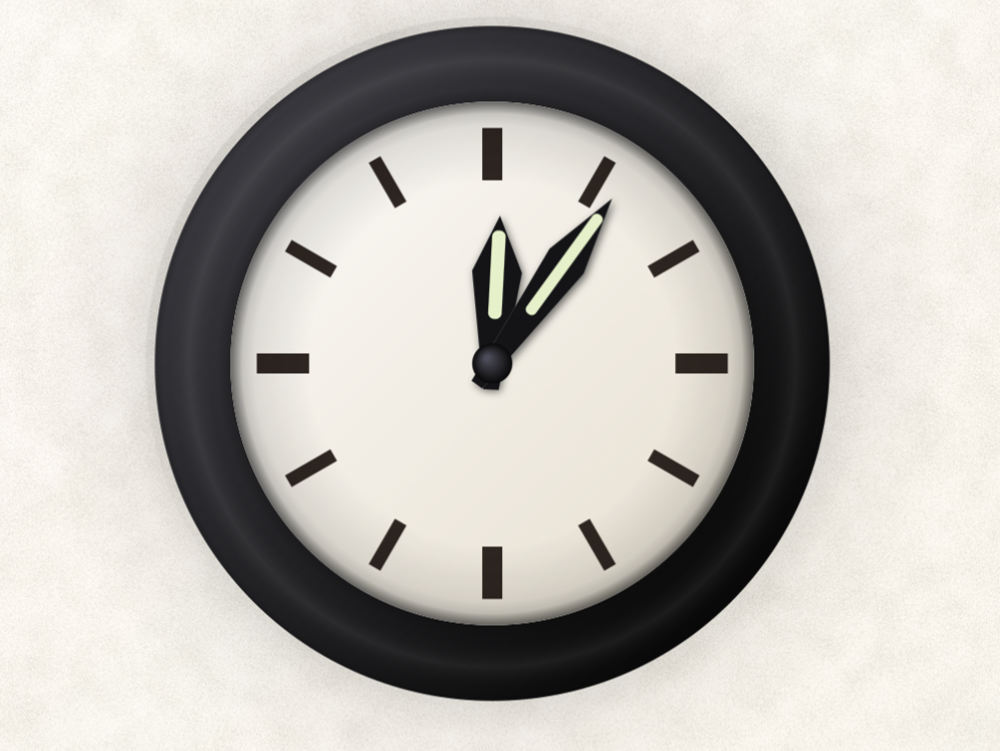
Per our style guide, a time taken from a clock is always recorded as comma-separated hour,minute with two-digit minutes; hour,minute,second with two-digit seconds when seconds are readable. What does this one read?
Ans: 12,06
